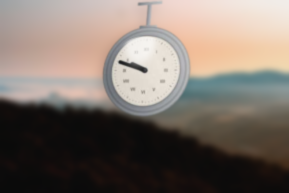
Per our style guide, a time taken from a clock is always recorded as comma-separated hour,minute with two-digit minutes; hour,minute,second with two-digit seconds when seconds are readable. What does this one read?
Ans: 9,48
